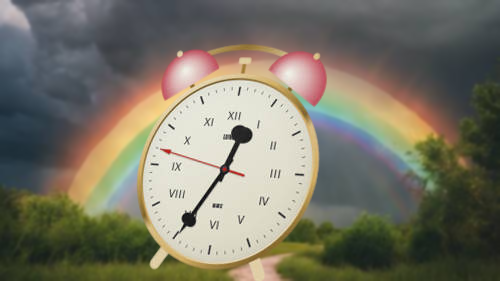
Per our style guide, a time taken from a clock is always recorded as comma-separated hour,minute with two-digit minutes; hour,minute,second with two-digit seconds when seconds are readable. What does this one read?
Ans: 12,34,47
